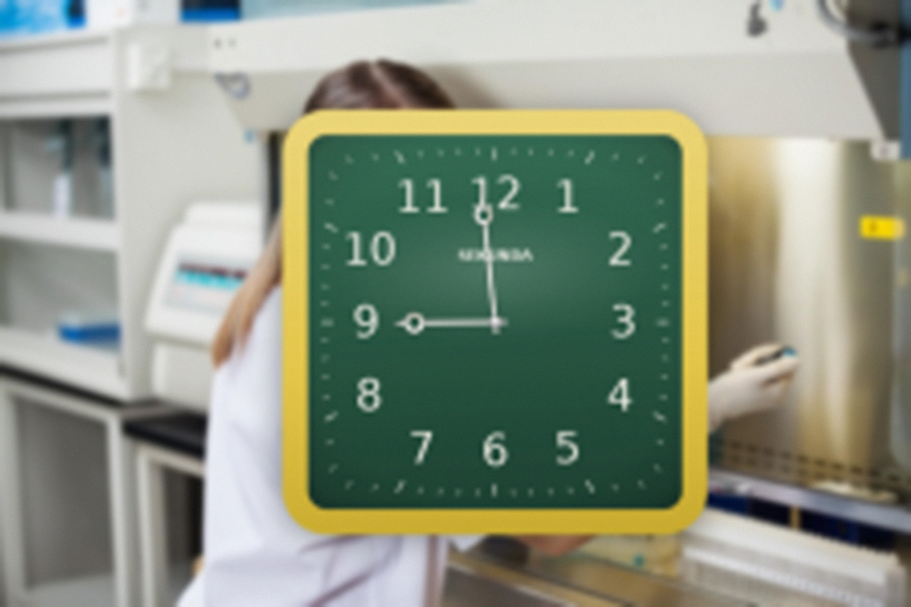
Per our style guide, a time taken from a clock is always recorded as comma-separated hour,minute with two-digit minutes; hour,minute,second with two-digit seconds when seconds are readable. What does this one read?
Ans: 8,59
